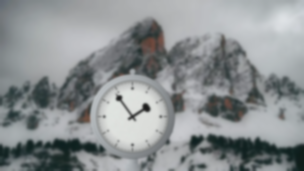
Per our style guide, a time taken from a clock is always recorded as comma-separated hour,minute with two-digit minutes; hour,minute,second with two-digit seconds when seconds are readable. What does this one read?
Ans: 1,54
